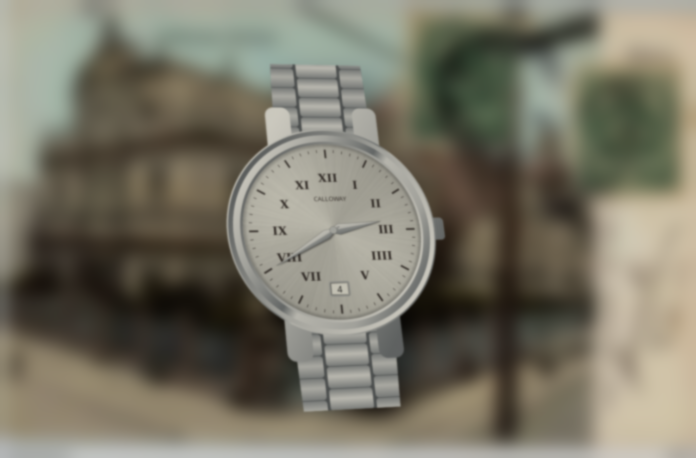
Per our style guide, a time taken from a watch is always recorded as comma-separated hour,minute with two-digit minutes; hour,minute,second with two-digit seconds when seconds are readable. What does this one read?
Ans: 2,40
